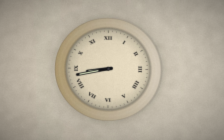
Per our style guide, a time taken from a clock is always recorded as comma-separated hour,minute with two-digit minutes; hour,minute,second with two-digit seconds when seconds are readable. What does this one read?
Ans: 8,43
